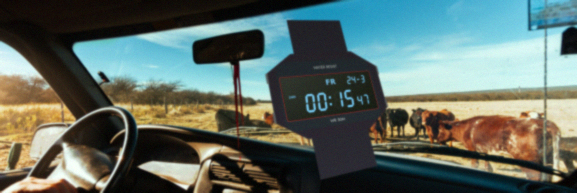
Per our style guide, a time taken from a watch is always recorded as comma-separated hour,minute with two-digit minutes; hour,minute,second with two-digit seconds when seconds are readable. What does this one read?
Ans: 0,15,47
